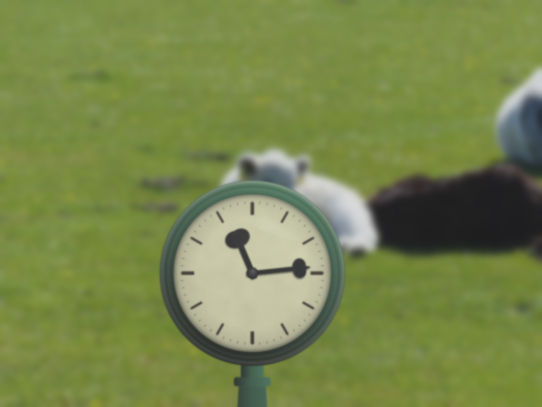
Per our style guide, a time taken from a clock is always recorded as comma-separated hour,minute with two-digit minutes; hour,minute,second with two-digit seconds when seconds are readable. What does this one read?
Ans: 11,14
